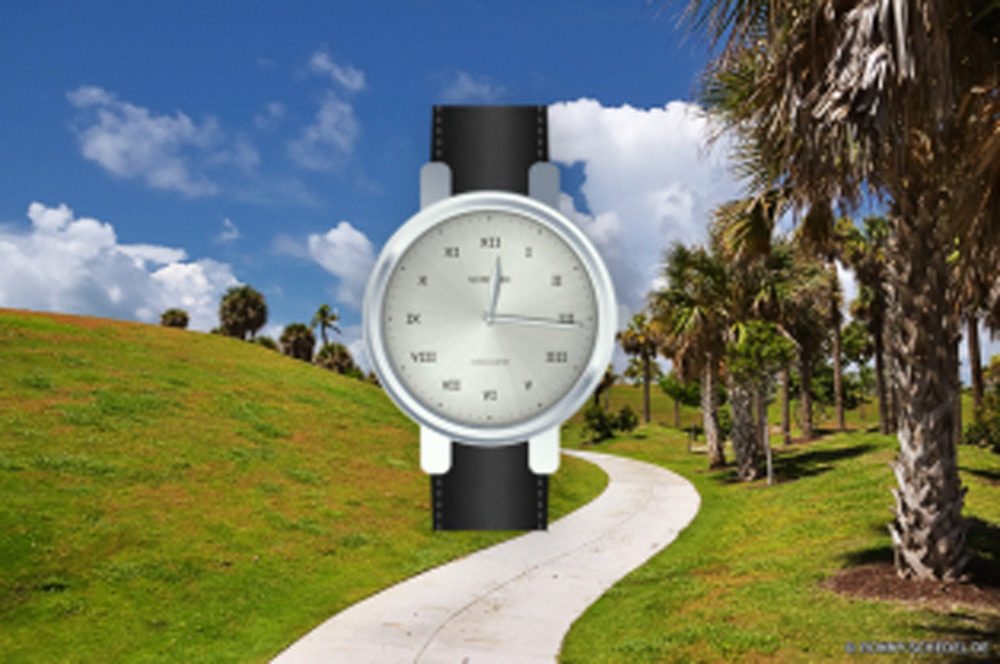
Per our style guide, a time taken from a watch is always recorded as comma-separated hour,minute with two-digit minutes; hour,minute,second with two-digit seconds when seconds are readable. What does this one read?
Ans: 12,16
